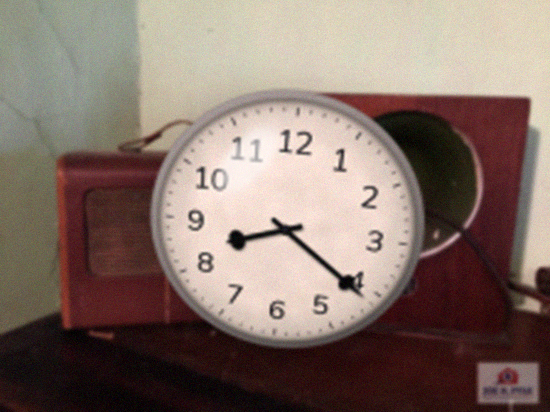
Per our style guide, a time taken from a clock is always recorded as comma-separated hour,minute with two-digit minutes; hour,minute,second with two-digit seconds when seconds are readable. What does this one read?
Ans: 8,21
